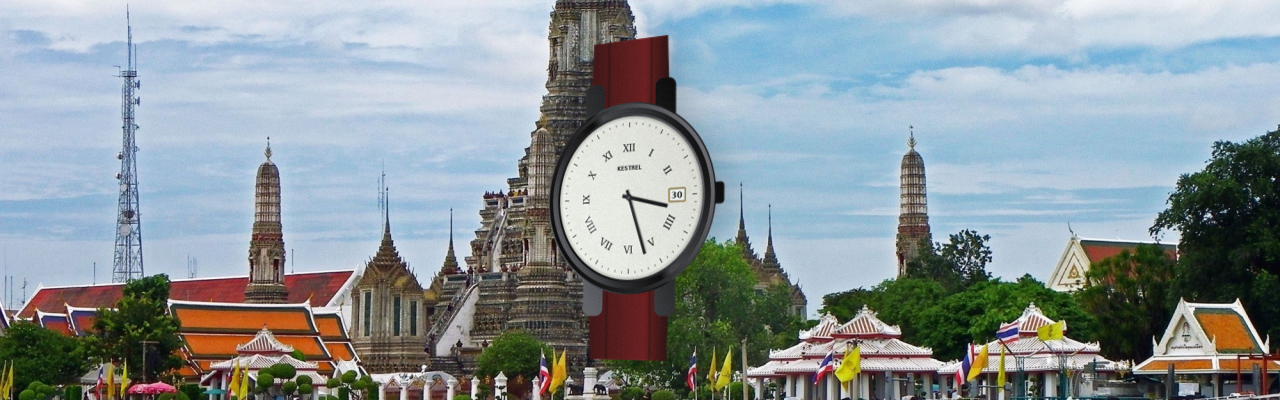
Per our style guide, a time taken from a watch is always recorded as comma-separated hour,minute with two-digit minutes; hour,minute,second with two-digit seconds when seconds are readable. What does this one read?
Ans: 3,27
